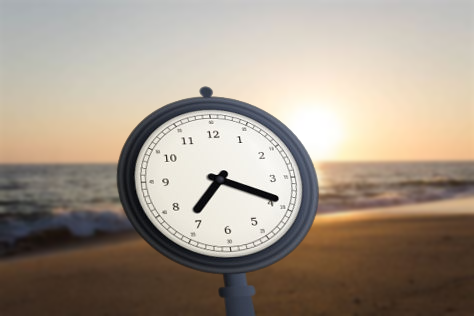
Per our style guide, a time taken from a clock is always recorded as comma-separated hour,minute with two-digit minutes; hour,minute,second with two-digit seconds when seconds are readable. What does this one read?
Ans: 7,19
